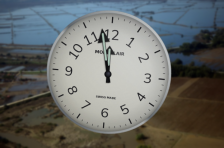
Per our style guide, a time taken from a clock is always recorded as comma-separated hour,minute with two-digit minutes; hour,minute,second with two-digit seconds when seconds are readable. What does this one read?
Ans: 11,58
